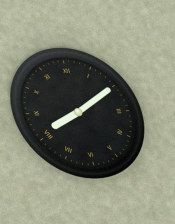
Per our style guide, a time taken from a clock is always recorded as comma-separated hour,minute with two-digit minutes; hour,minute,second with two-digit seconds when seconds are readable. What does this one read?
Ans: 8,10
